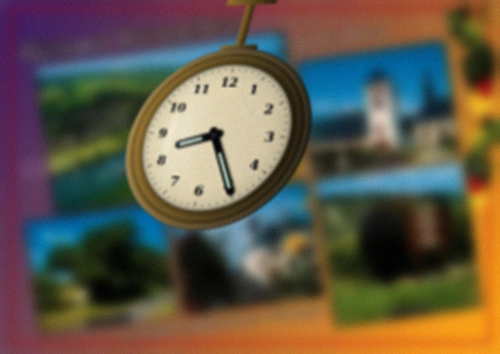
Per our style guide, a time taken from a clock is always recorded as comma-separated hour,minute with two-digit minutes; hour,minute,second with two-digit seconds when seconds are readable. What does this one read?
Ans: 8,25
